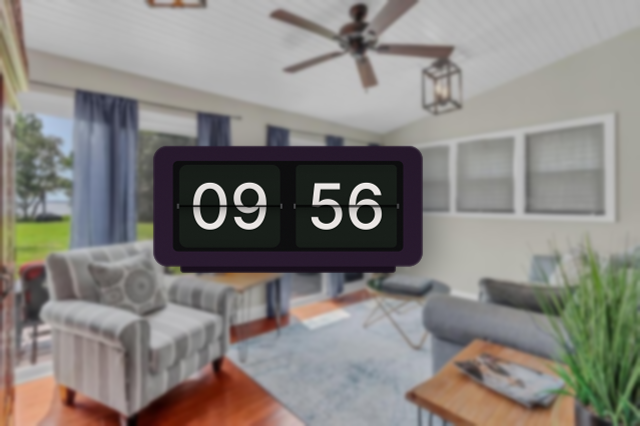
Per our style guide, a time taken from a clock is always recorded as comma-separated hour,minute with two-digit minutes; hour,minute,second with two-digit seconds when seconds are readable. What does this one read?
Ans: 9,56
